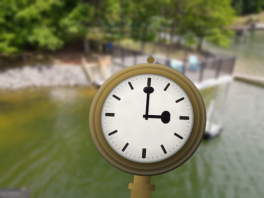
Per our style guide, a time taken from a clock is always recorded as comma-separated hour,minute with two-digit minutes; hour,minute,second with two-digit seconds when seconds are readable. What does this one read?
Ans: 3,00
